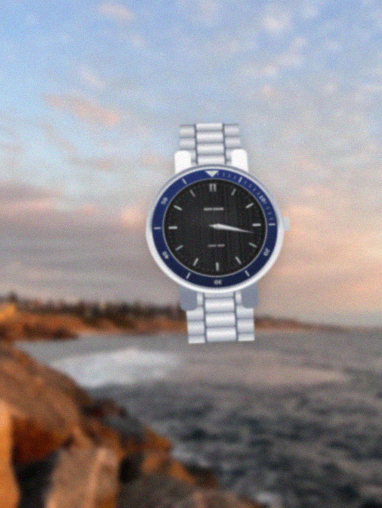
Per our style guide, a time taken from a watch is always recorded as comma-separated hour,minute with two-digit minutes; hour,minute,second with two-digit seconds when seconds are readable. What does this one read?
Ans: 3,17
